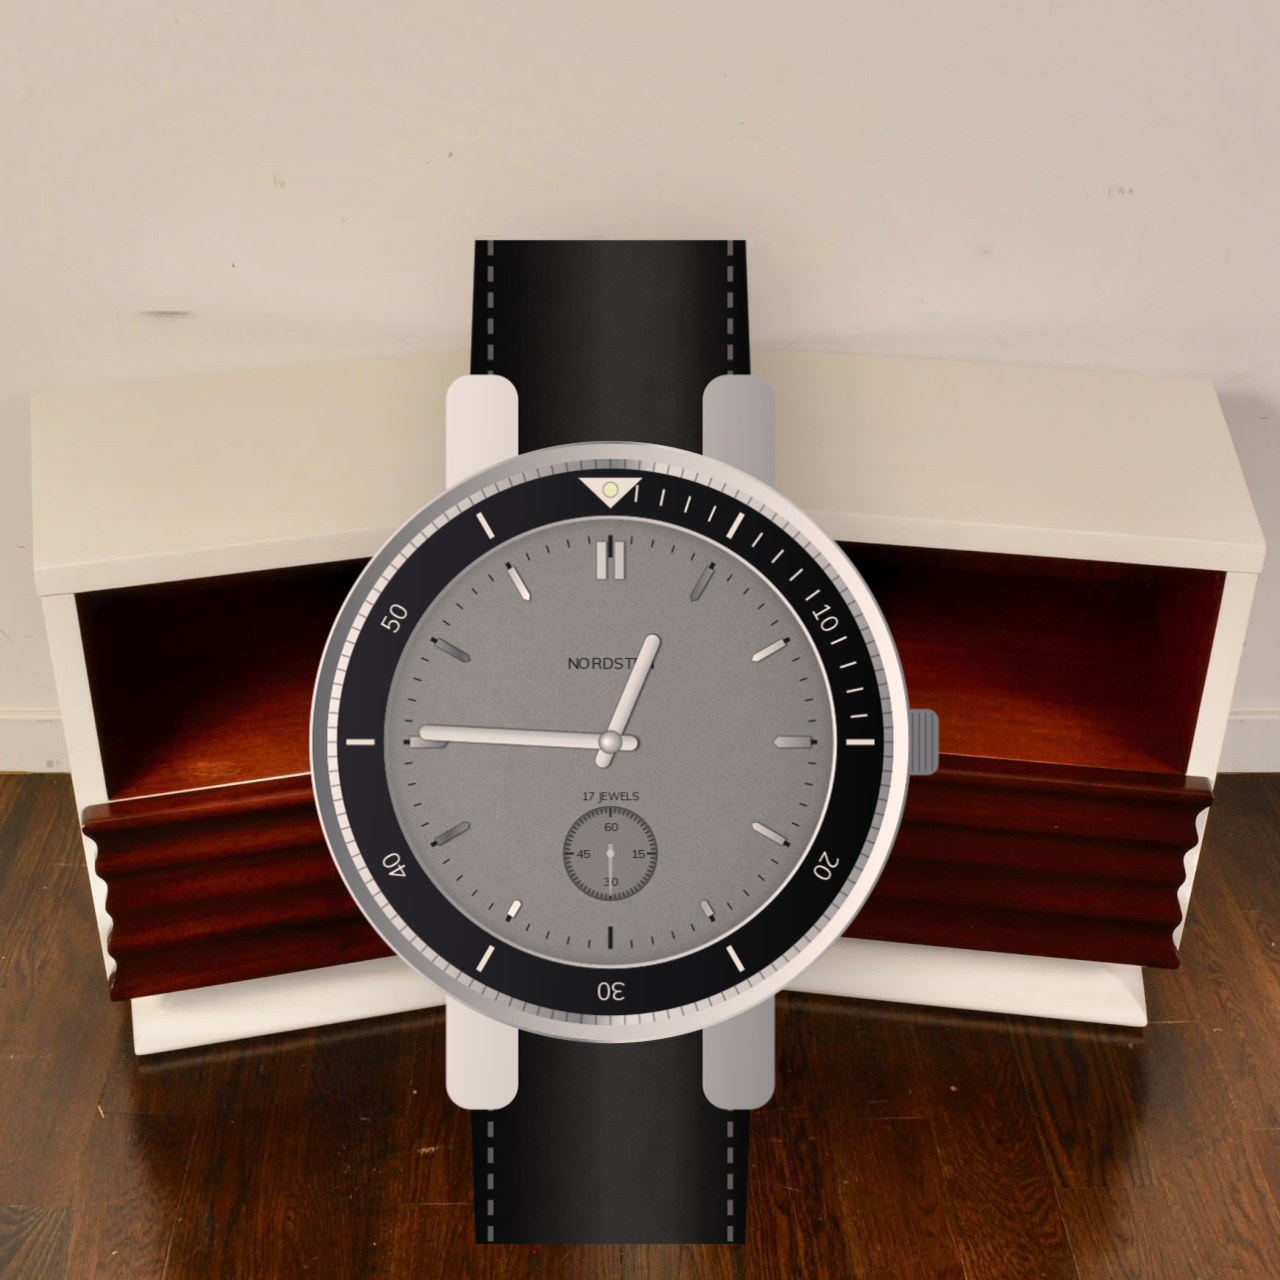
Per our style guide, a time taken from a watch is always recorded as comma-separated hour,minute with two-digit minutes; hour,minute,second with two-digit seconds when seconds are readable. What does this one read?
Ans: 12,45,30
